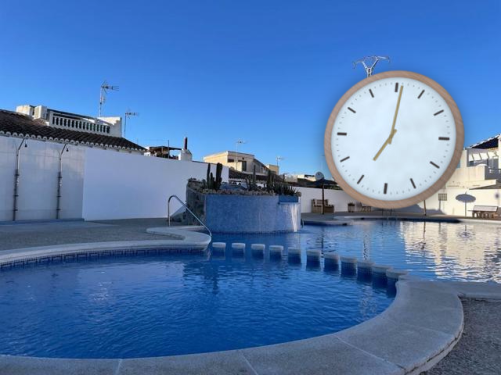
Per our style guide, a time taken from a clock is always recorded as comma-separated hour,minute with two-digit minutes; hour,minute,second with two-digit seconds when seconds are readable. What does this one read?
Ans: 7,01
